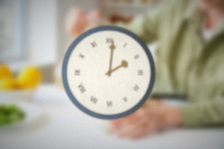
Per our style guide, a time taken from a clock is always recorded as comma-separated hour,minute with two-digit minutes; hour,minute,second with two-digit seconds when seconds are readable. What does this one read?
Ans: 2,01
